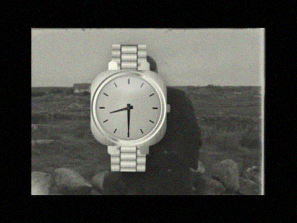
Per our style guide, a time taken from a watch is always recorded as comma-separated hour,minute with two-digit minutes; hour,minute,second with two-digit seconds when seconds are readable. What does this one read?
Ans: 8,30
